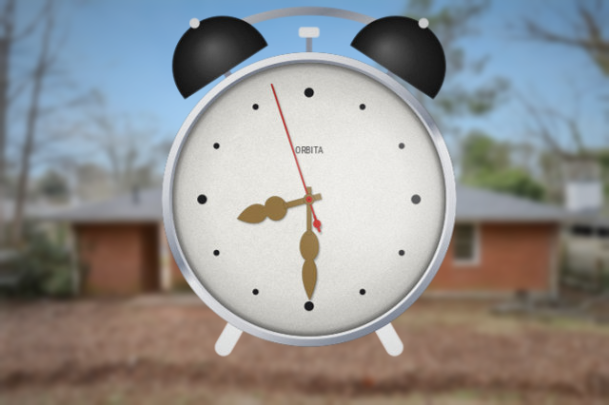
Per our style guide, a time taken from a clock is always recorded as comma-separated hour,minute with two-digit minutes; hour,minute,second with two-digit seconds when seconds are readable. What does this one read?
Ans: 8,29,57
